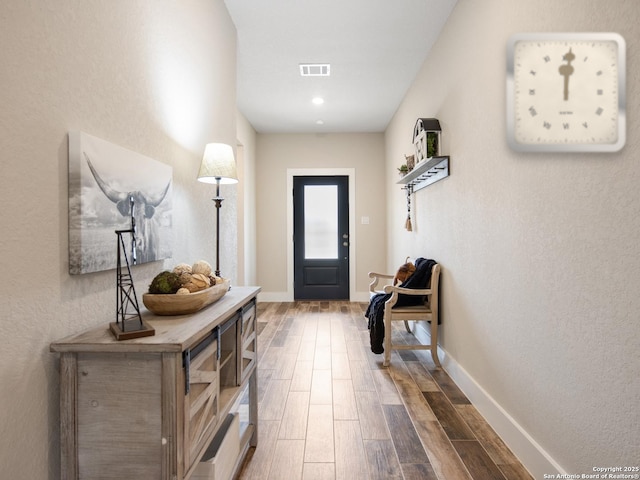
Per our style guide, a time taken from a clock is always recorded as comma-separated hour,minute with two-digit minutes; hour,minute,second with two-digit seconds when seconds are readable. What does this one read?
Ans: 12,01
